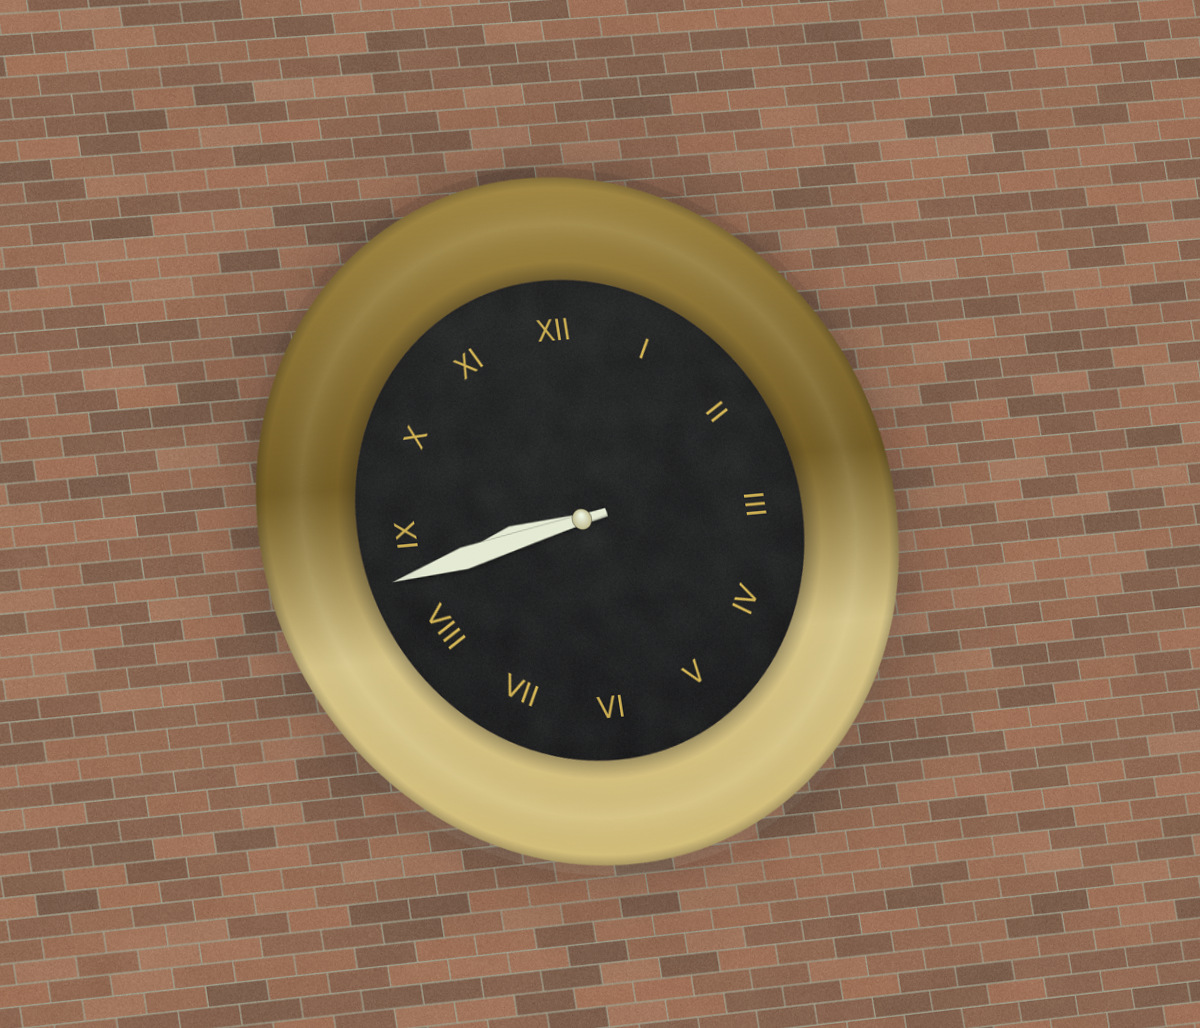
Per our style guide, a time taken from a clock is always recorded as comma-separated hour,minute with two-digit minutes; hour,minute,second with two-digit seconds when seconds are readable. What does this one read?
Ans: 8,43
